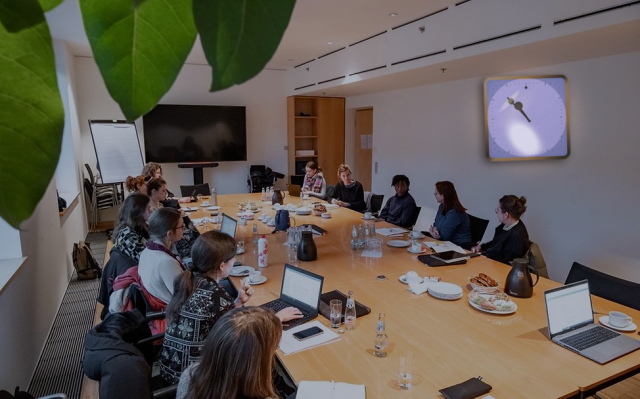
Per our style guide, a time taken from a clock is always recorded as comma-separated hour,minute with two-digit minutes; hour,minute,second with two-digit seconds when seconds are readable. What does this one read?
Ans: 10,53
